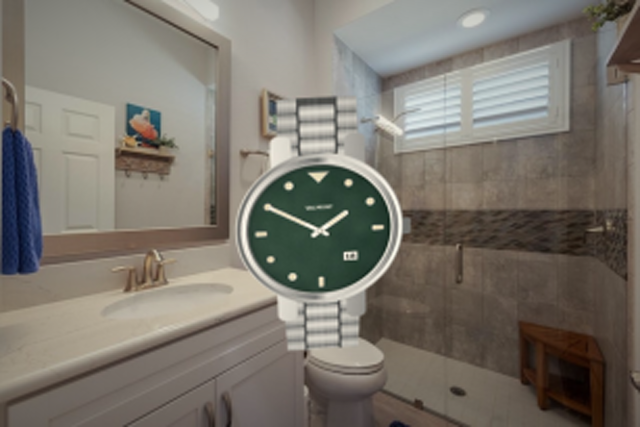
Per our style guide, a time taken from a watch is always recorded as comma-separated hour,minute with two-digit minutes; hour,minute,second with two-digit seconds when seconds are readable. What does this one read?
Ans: 1,50
